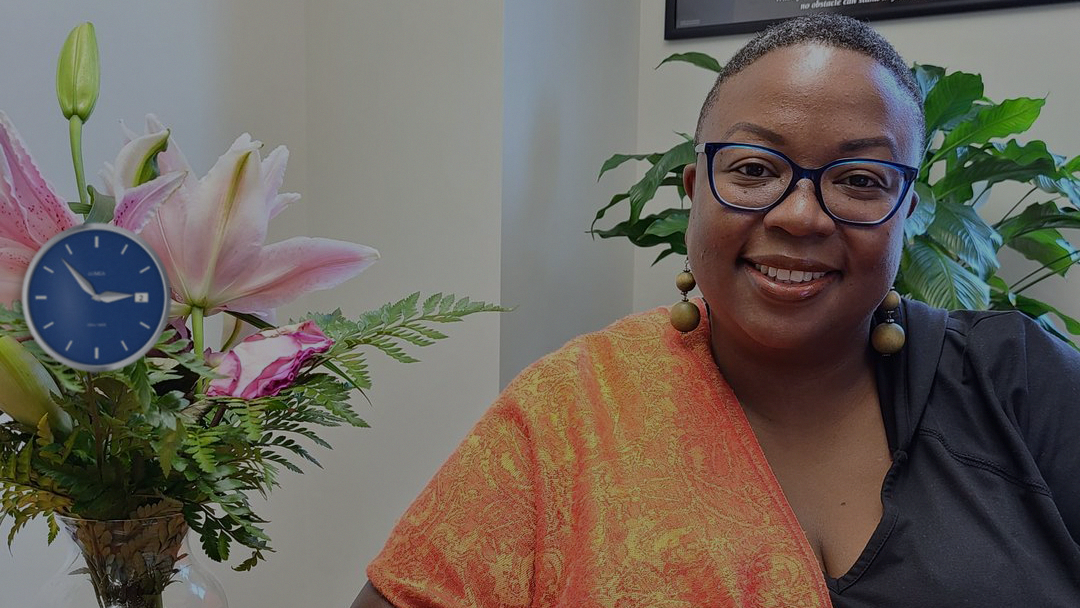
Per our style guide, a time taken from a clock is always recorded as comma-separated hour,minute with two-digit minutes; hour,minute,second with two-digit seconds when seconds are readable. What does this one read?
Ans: 2,53
